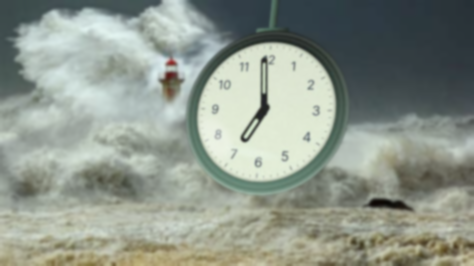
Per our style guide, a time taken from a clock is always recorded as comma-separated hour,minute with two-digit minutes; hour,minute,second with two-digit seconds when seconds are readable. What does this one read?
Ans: 6,59
